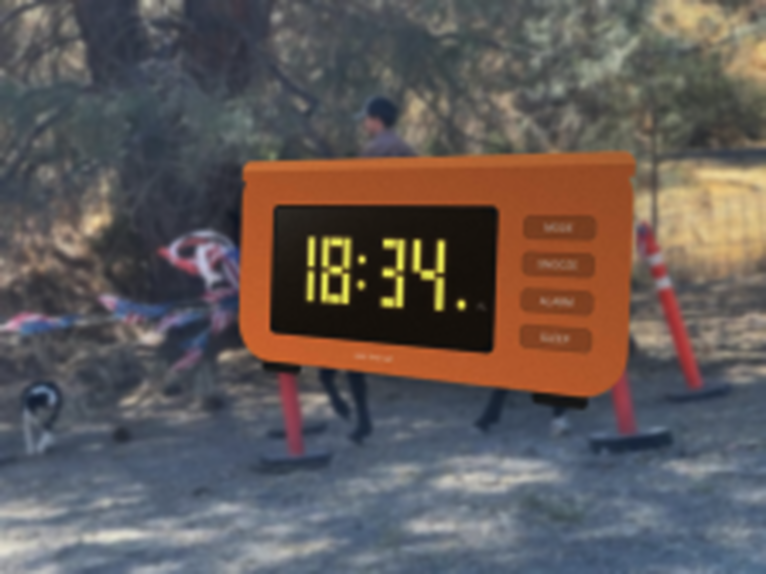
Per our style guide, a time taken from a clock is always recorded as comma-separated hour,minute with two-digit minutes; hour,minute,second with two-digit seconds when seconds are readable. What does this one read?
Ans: 18,34
